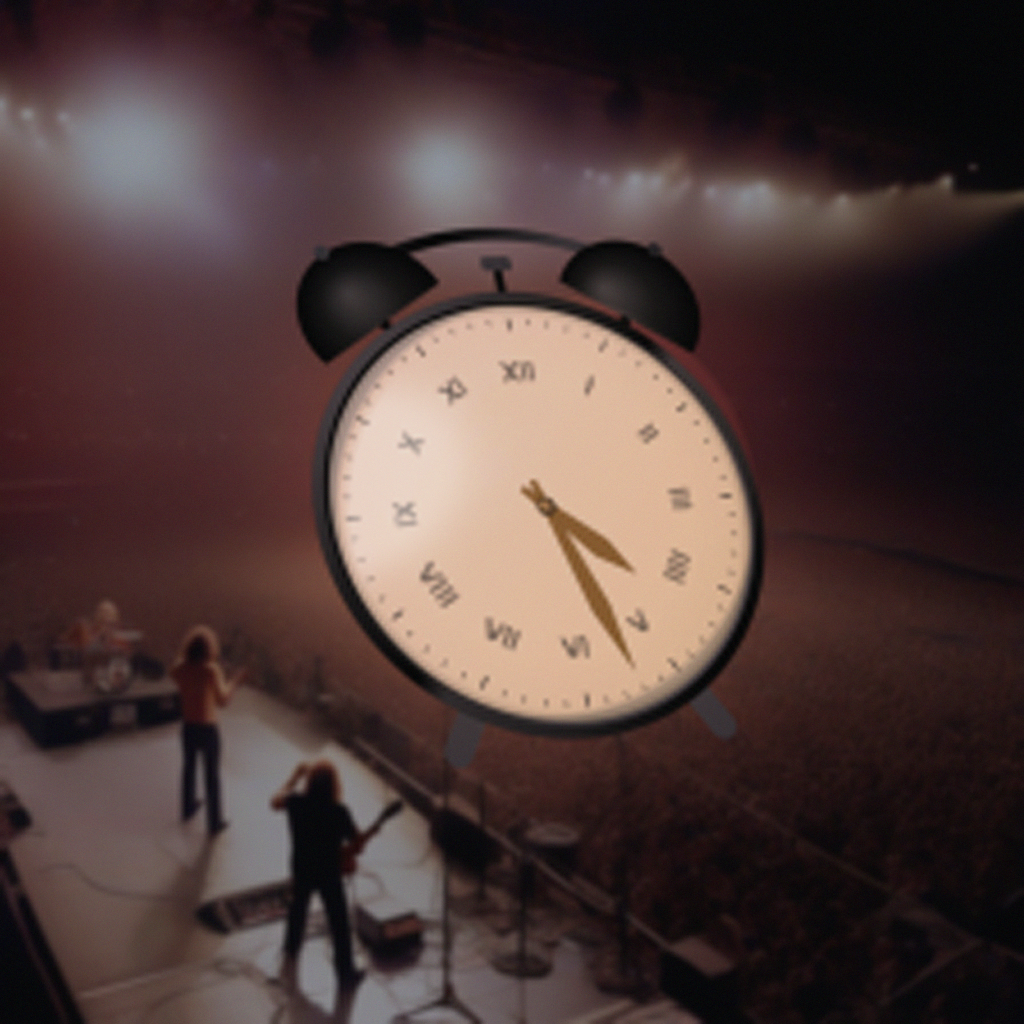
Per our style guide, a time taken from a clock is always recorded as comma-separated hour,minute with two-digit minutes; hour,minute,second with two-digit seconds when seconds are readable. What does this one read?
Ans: 4,27
